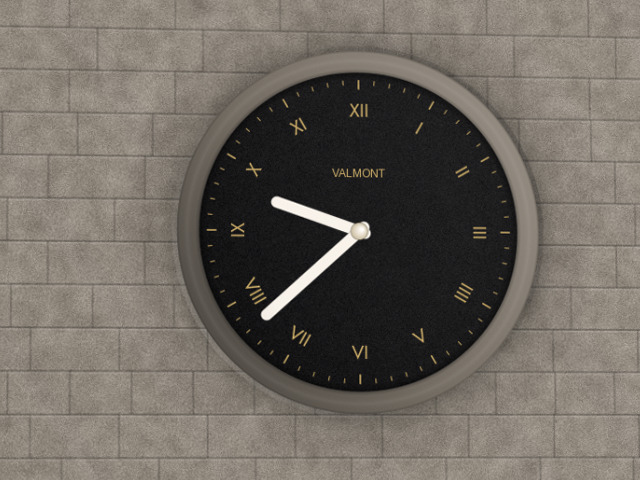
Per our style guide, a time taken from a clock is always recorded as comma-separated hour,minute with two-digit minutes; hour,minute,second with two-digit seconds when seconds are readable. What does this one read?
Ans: 9,38
